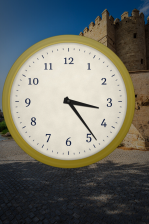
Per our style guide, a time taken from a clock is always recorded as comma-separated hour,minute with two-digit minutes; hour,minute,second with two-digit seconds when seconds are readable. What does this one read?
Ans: 3,24
